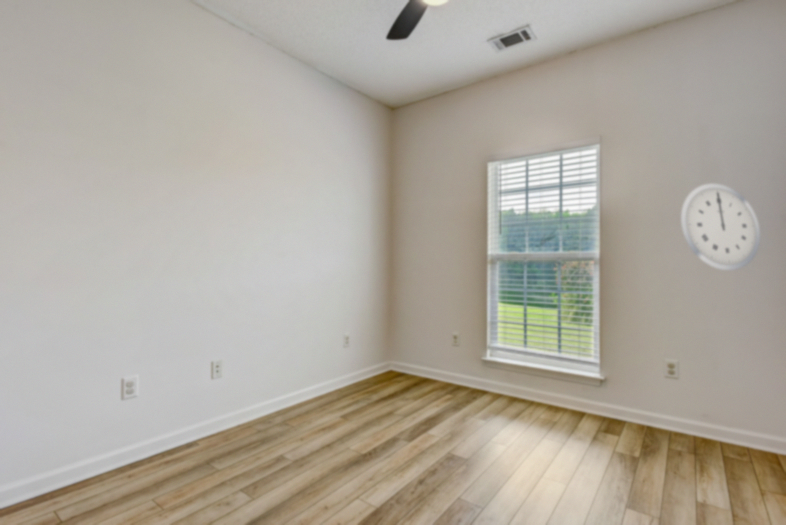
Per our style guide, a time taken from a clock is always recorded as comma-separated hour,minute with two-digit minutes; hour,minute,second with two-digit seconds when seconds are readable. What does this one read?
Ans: 12,00
